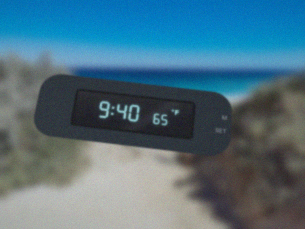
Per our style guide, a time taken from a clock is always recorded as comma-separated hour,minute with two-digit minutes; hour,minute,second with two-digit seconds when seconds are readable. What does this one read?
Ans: 9,40
